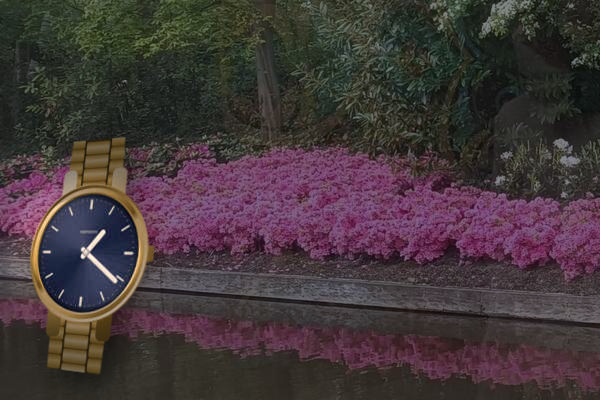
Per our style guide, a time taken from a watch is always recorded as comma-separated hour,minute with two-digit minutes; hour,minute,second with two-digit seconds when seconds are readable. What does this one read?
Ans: 1,21
